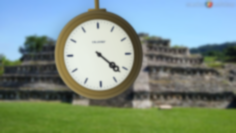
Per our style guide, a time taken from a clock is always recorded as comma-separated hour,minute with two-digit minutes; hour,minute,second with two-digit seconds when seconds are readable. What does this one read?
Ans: 4,22
